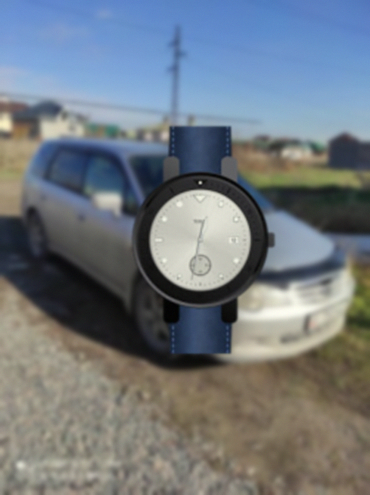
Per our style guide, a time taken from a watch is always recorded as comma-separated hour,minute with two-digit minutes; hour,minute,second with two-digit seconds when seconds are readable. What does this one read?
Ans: 12,32
